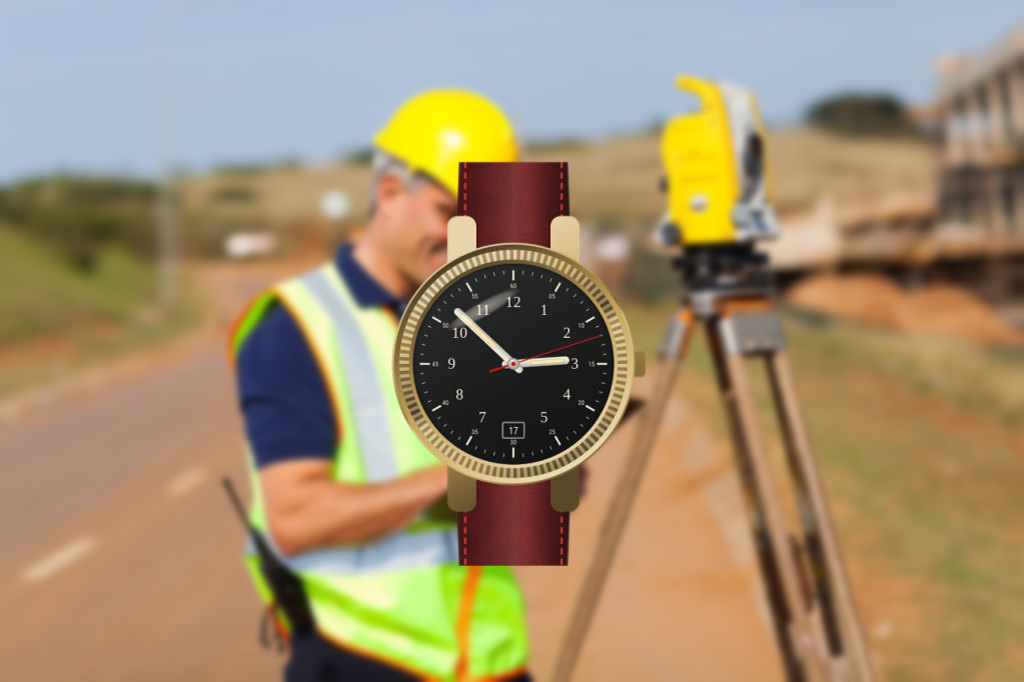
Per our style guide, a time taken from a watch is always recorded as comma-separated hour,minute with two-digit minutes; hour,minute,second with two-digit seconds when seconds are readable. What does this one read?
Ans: 2,52,12
